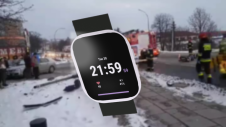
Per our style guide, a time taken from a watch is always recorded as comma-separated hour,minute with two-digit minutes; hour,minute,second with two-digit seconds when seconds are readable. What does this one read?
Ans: 21,59
